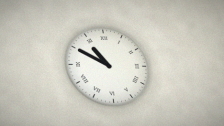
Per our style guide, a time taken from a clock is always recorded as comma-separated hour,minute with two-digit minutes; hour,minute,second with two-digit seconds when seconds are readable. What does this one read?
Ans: 10,50
